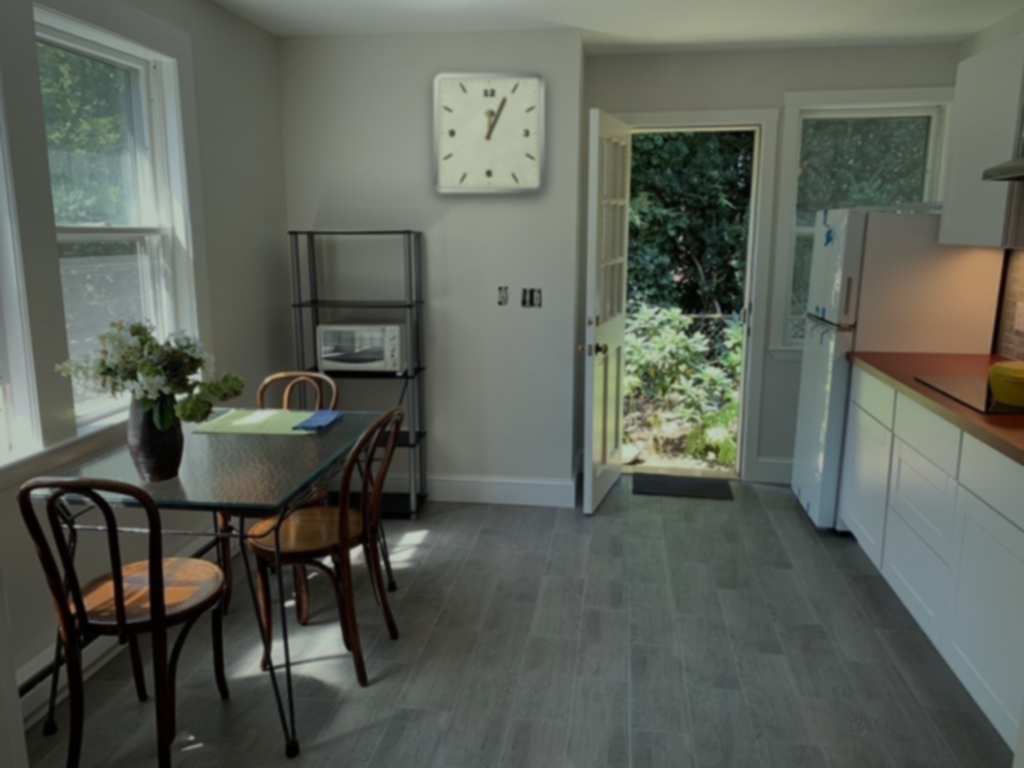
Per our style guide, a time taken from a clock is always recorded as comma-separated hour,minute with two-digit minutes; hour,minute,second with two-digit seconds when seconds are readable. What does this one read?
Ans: 12,04
